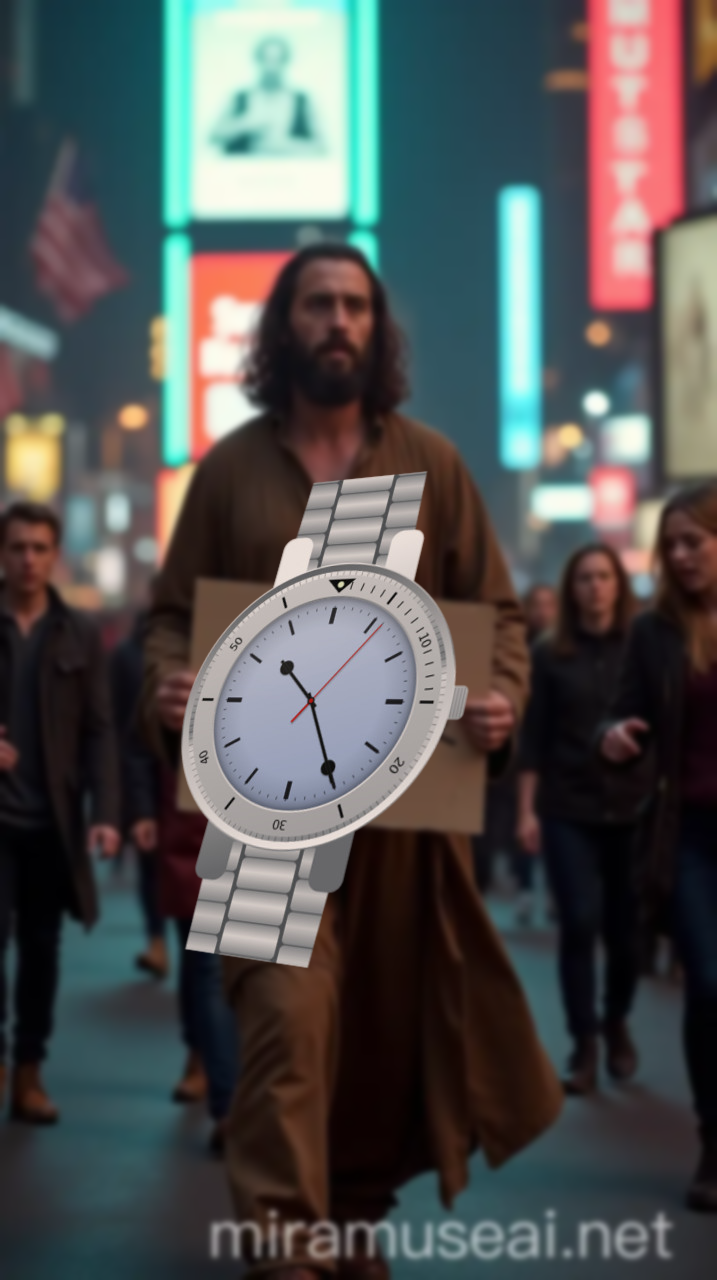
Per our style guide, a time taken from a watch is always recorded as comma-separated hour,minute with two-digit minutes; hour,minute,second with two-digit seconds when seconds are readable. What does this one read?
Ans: 10,25,06
